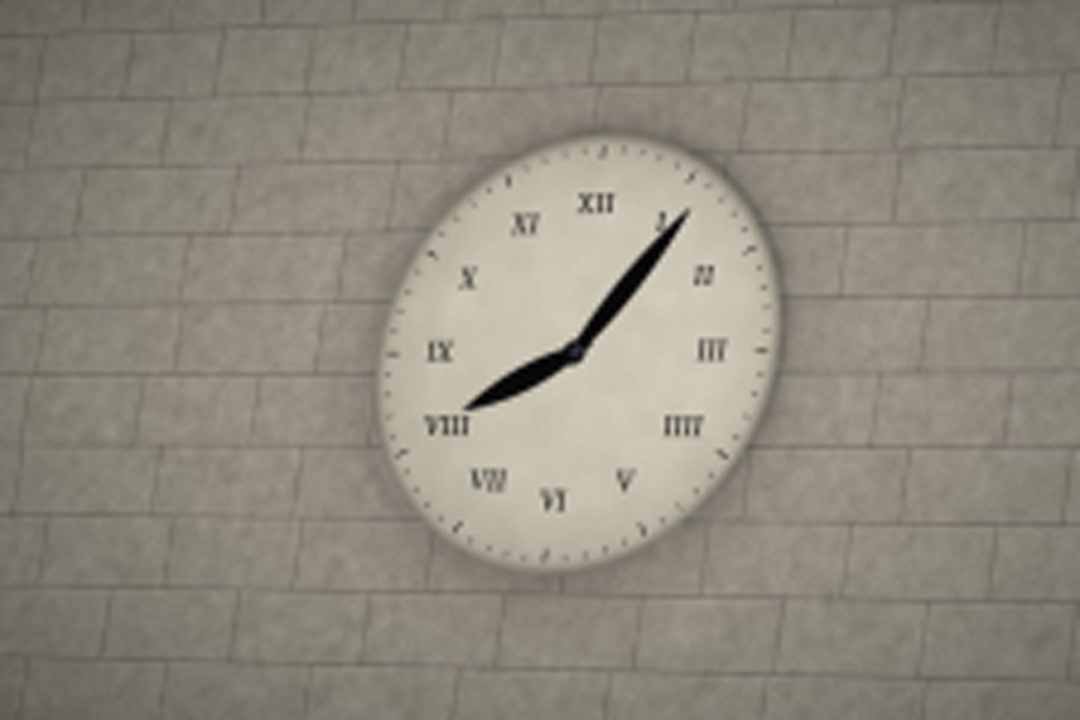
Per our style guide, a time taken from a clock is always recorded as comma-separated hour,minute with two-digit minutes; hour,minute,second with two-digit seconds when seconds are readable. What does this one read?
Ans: 8,06
